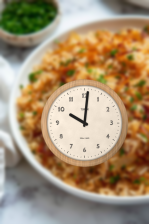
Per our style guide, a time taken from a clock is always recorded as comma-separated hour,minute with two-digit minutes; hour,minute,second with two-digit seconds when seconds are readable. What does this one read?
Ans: 10,01
